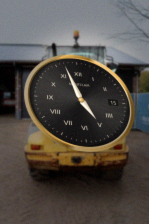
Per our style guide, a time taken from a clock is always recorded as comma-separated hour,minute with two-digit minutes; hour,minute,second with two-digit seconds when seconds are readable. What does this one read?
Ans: 4,57
